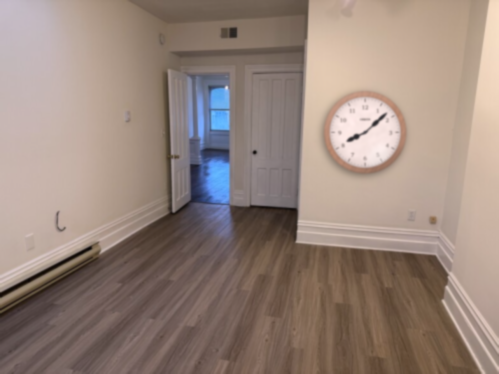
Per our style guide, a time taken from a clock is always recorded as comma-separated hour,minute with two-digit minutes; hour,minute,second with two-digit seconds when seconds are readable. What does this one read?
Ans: 8,08
